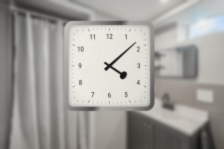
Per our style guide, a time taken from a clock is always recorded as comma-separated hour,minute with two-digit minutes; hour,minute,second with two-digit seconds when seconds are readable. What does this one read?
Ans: 4,08
